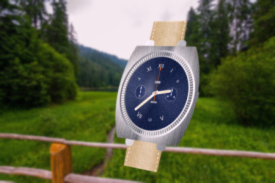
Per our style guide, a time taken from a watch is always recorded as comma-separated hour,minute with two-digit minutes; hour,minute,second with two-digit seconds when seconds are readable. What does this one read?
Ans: 2,38
